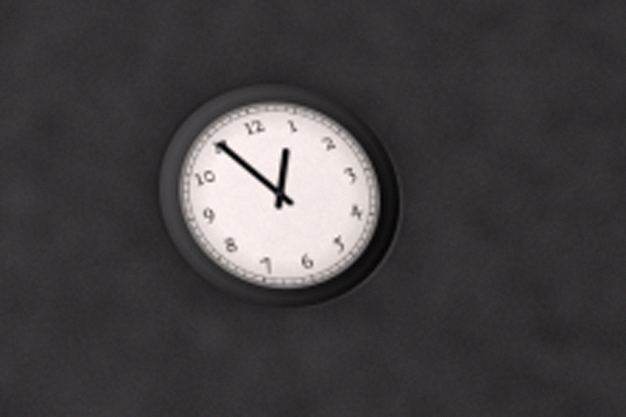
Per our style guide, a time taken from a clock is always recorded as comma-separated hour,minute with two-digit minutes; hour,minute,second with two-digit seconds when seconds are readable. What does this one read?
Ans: 12,55
